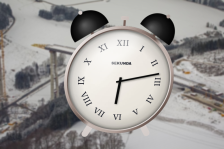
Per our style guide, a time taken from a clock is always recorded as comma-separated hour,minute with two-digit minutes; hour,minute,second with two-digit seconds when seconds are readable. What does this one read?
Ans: 6,13
